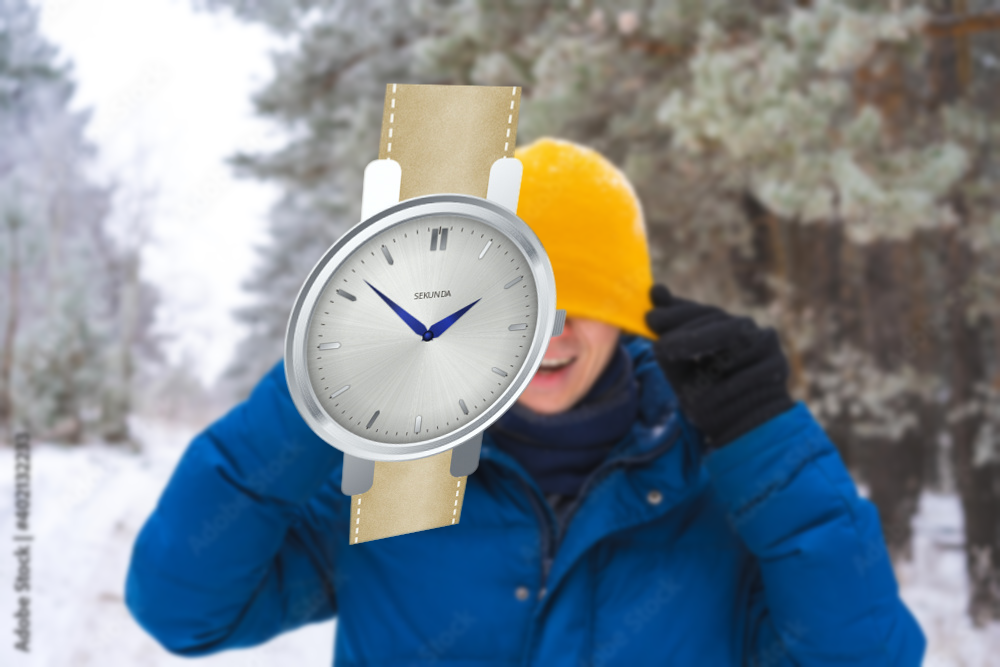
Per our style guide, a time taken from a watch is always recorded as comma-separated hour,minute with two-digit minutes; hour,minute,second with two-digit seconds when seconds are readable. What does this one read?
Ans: 1,52
